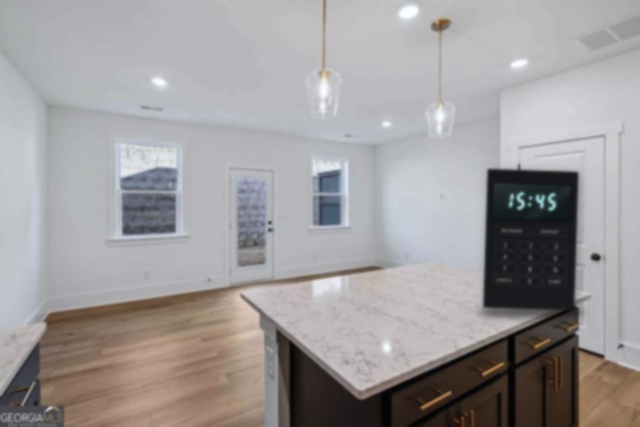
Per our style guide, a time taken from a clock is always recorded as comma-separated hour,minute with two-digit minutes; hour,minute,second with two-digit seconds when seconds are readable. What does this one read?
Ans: 15,45
